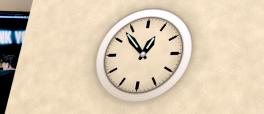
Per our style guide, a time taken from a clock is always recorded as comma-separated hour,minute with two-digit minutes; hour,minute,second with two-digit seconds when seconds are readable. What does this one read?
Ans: 12,53
